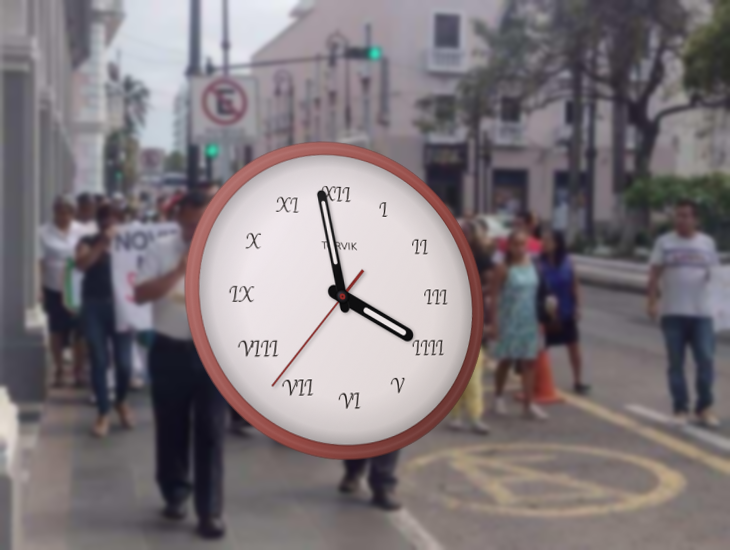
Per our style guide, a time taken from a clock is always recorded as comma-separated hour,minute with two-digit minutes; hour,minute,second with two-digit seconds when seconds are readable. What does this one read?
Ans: 3,58,37
